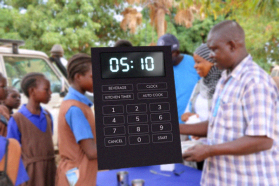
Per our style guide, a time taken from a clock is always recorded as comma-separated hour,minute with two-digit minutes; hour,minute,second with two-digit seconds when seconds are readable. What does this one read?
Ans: 5,10
